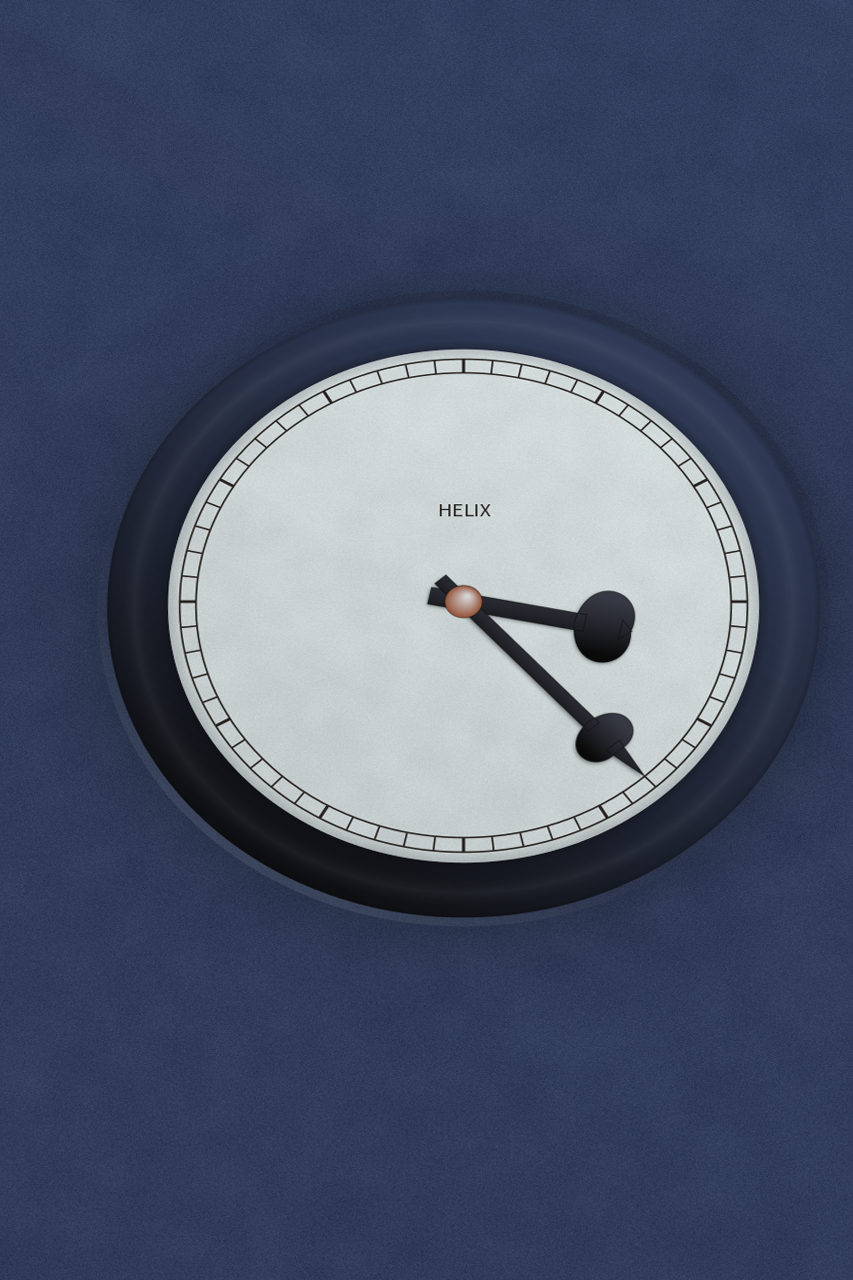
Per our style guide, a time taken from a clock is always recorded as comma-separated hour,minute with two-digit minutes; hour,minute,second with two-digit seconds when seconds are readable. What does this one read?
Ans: 3,23
